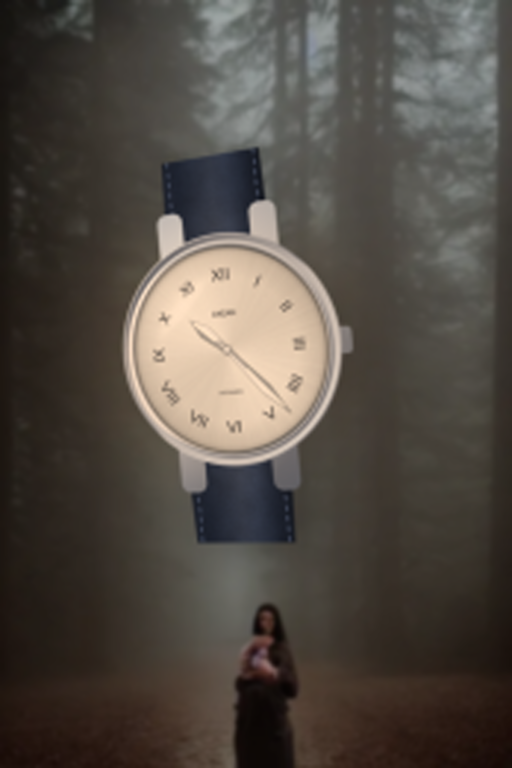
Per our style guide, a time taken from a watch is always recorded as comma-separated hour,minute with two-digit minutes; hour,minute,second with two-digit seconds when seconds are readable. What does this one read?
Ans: 10,23
